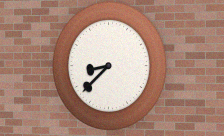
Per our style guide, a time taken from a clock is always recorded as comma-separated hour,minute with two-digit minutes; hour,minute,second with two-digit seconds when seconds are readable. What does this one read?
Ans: 8,38
